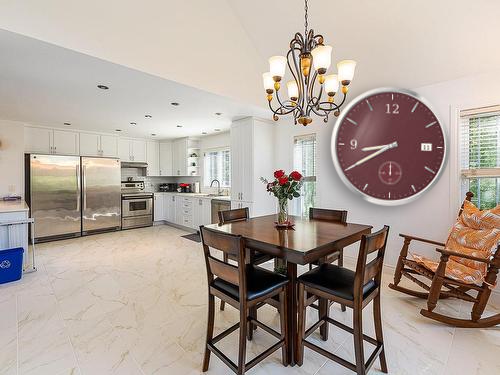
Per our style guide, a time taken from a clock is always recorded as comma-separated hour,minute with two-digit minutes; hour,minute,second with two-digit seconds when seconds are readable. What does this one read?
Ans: 8,40
